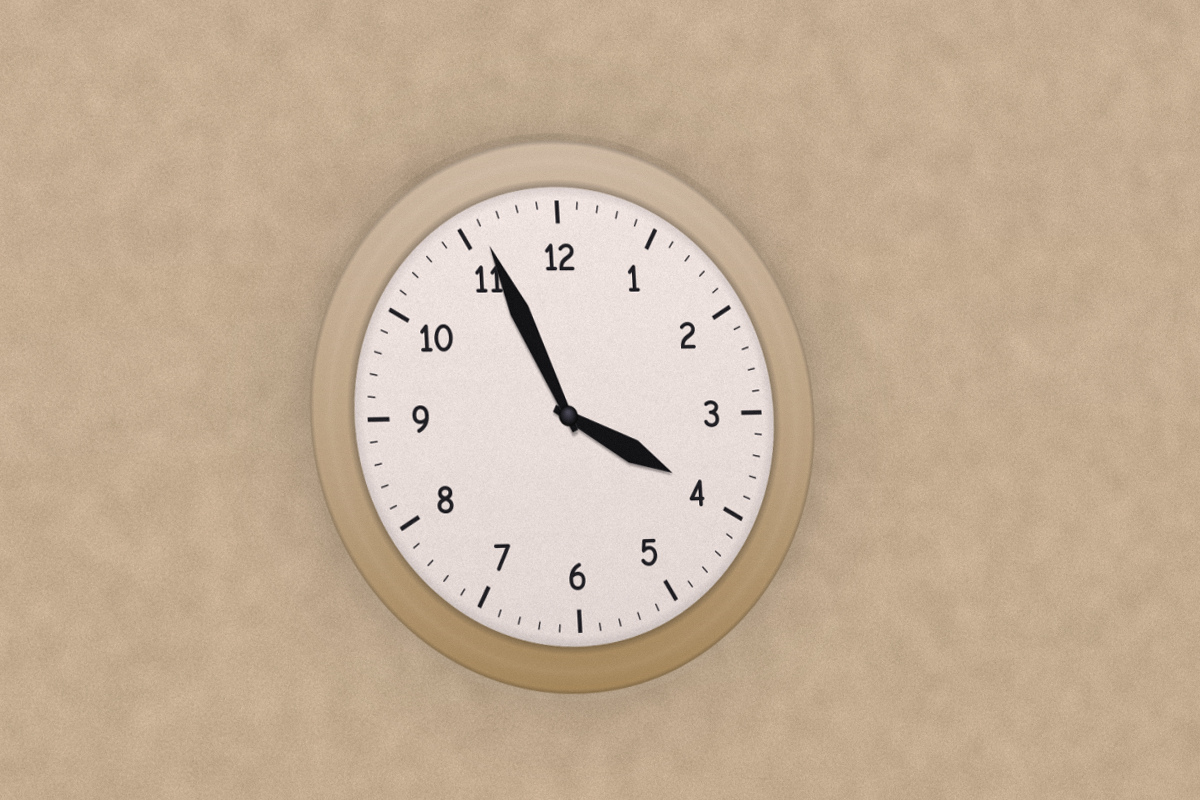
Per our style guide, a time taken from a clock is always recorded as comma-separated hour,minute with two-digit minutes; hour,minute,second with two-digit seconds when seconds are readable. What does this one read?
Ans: 3,56
